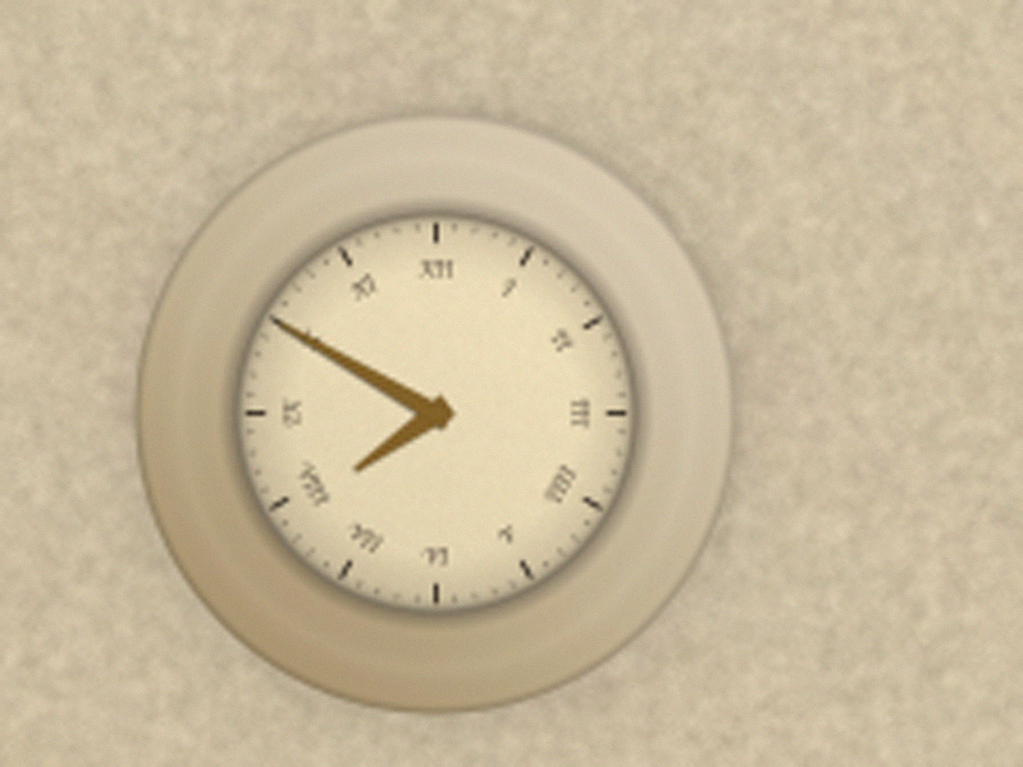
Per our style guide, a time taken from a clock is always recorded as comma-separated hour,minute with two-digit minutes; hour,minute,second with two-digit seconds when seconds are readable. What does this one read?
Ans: 7,50
